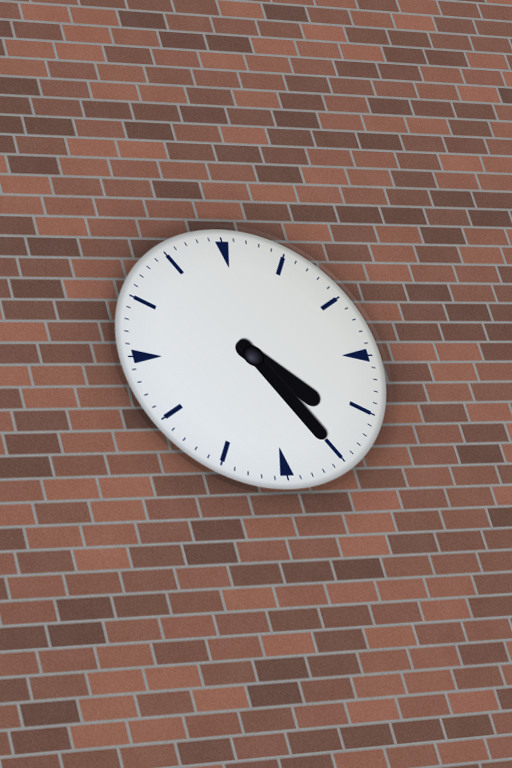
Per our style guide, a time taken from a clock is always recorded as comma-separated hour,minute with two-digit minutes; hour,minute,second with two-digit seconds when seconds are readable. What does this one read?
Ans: 4,25
